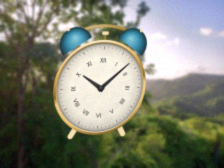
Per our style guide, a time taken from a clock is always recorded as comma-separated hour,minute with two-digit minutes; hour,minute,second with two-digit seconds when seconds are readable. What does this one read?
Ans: 10,08
